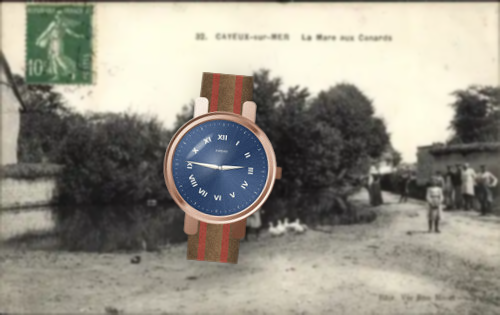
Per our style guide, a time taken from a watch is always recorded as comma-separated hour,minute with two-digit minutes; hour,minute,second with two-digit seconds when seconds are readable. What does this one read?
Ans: 2,46
